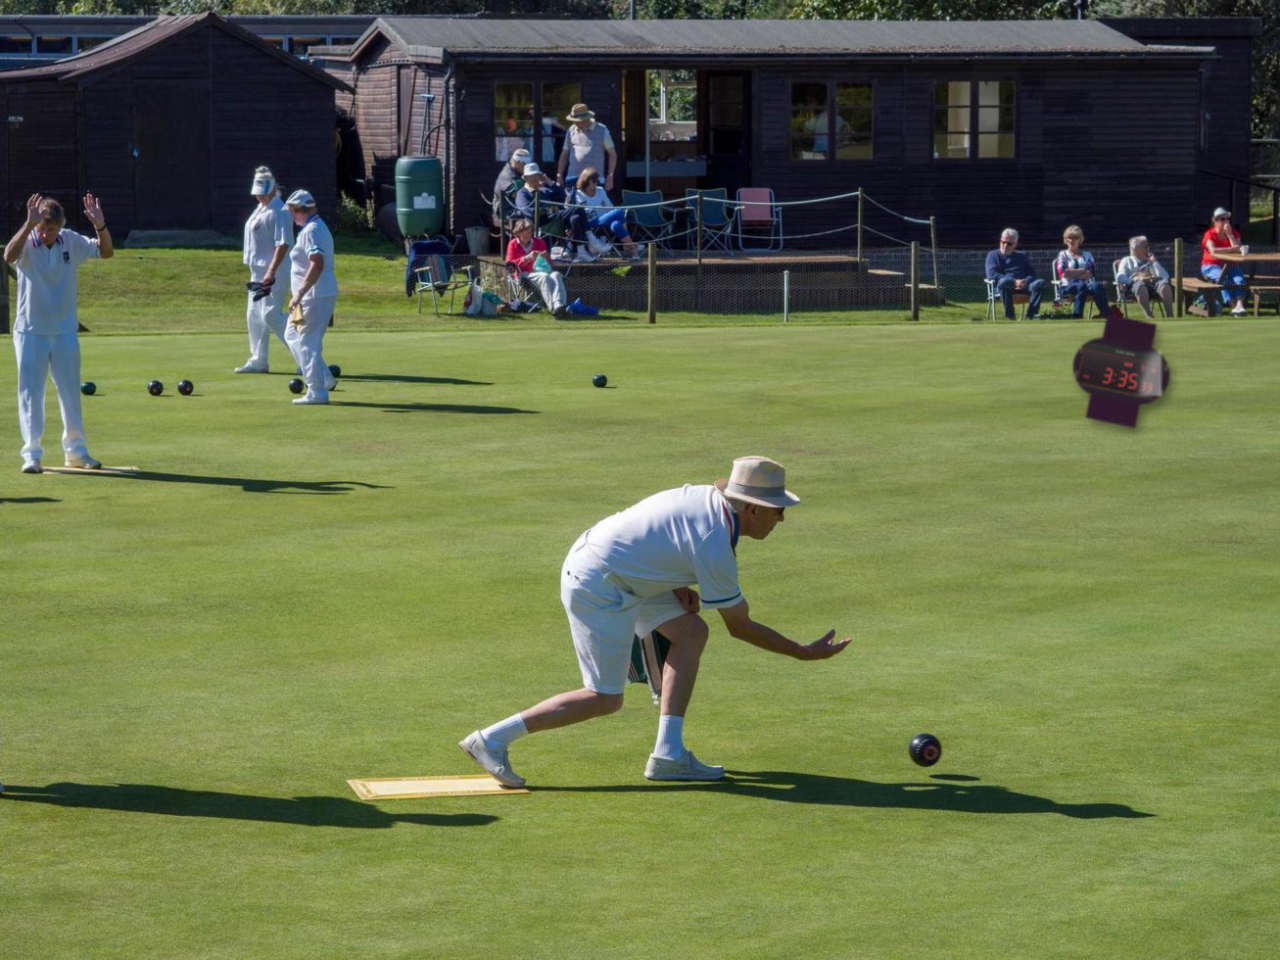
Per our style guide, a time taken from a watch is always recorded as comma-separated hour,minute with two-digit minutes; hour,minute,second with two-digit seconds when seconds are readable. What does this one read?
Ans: 3,35
